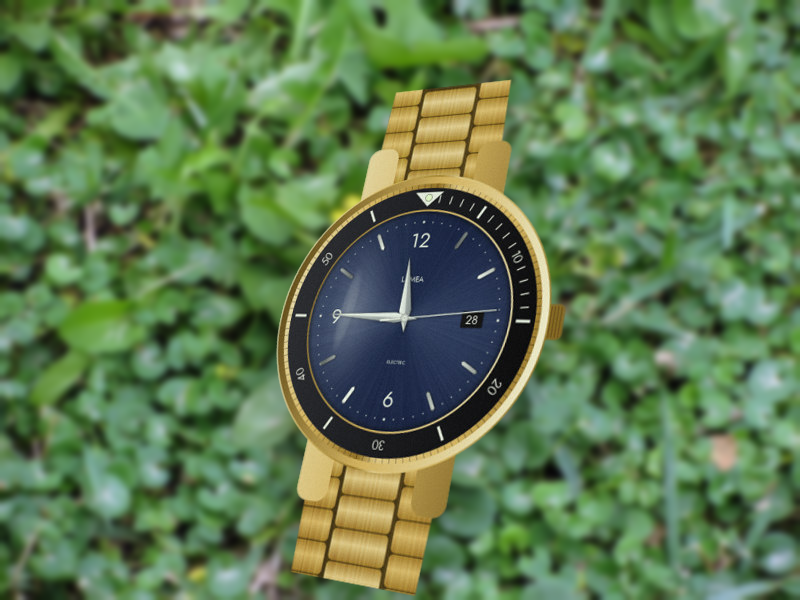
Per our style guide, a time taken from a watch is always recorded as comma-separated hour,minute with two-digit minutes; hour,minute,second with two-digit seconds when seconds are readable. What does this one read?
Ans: 11,45,14
